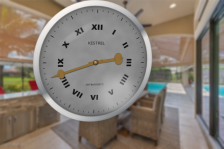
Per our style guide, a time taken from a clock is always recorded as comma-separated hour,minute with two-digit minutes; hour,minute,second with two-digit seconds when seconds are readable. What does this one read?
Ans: 2,42
